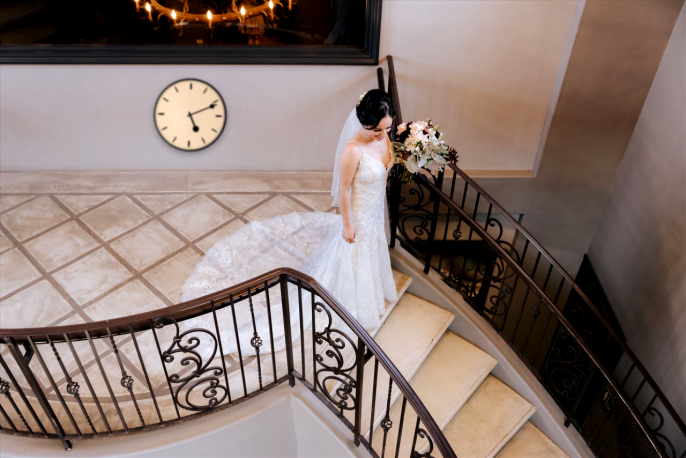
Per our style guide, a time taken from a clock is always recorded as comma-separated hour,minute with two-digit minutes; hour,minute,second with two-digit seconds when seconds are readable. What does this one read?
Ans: 5,11
